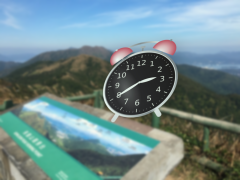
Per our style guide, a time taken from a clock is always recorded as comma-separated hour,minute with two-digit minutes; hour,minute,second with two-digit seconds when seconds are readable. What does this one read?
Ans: 2,40
